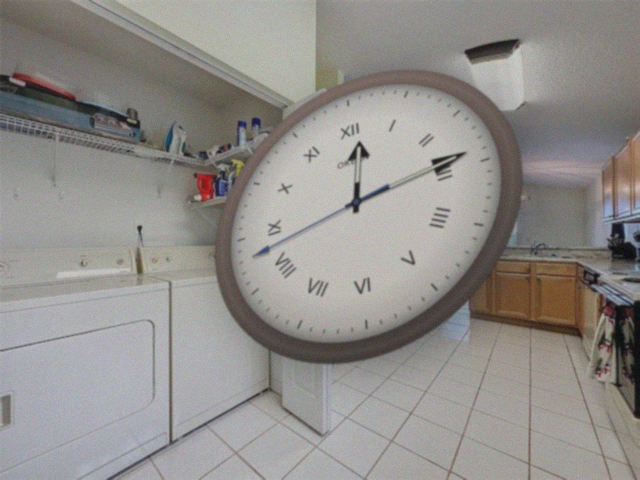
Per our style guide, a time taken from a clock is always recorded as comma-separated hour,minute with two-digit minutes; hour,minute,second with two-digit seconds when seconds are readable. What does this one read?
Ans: 12,13,43
